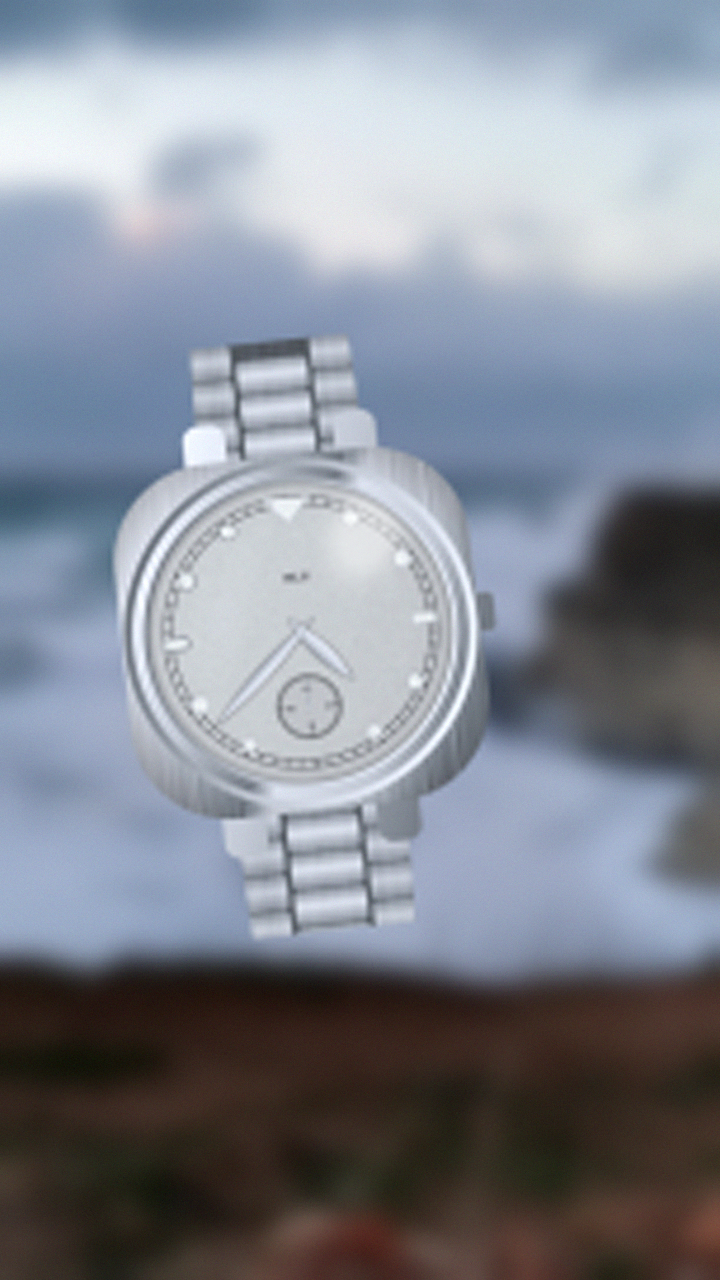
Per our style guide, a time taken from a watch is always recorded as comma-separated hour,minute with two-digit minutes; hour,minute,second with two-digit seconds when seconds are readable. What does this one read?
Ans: 4,38
